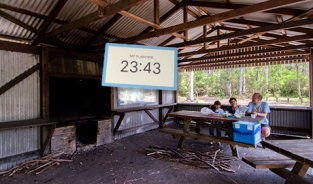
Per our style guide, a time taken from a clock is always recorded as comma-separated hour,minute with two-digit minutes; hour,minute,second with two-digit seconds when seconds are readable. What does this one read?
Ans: 23,43
